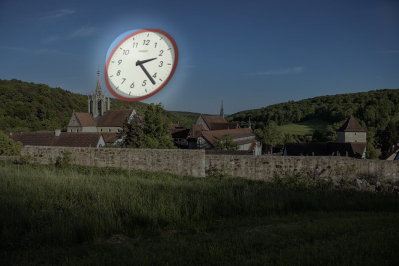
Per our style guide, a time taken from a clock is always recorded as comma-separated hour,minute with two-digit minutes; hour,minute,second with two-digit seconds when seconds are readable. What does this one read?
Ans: 2,22
